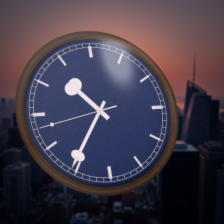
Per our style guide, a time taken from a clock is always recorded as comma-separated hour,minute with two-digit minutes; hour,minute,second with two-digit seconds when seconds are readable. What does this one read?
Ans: 10,35,43
